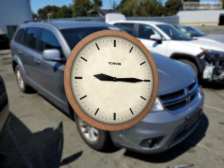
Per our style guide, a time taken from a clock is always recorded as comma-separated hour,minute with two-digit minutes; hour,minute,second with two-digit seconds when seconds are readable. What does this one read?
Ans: 9,15
